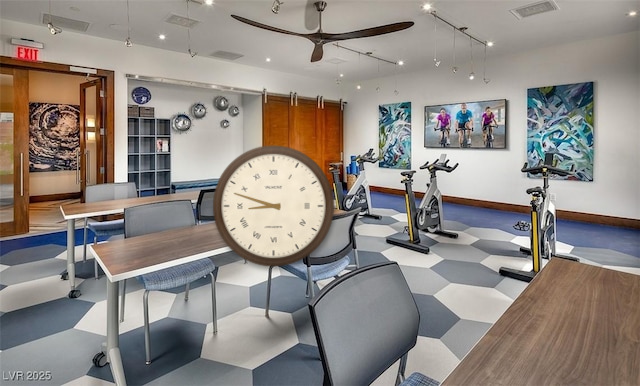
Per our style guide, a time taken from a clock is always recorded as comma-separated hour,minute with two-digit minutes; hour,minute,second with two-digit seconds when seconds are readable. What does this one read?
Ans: 8,48
